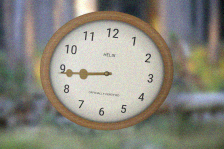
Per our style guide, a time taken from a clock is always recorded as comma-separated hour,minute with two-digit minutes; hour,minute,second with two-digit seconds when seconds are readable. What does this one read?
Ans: 8,44
